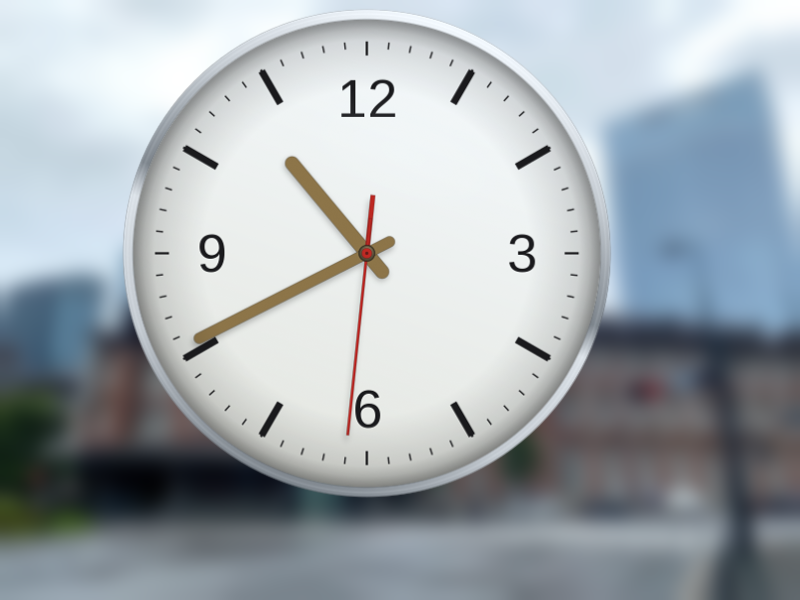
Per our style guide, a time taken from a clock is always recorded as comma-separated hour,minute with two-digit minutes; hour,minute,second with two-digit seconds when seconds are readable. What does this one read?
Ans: 10,40,31
